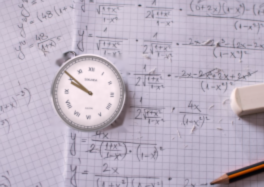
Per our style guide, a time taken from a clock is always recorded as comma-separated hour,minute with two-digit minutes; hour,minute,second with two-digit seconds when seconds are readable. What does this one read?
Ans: 9,51
